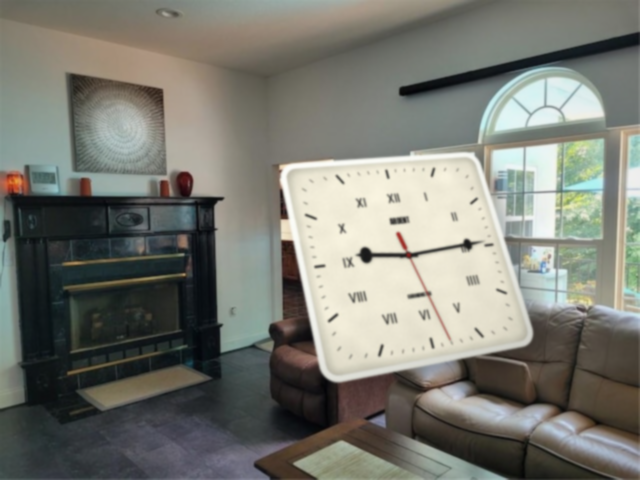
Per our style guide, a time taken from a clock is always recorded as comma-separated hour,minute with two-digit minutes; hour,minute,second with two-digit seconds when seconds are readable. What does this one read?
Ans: 9,14,28
